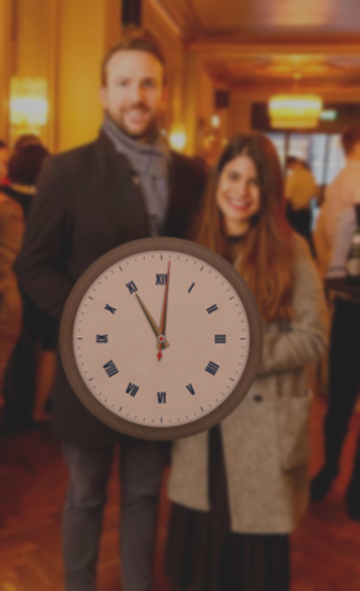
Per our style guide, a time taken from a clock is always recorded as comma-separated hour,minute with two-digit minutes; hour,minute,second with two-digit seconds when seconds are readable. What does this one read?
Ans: 11,01,01
